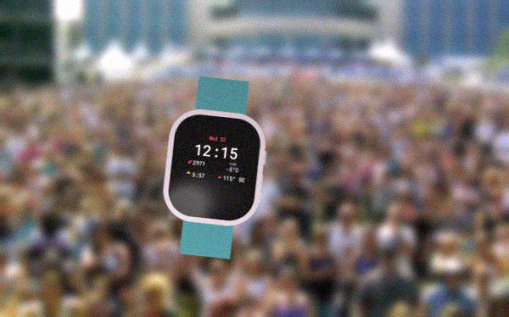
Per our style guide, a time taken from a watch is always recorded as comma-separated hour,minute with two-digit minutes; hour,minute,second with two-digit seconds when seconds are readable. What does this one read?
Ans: 12,15
